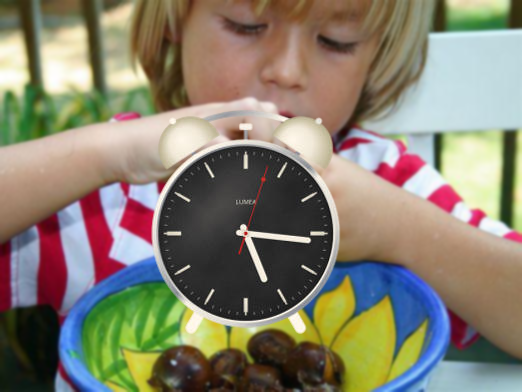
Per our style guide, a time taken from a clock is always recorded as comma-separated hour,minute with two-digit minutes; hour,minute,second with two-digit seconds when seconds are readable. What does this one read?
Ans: 5,16,03
